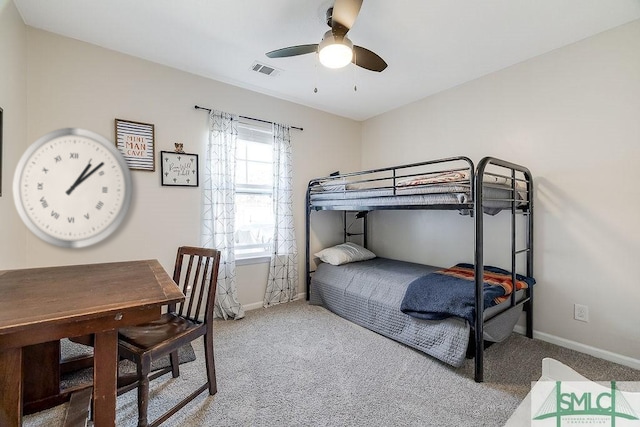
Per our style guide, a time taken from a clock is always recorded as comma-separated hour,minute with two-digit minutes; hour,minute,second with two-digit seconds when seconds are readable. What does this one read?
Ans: 1,08
